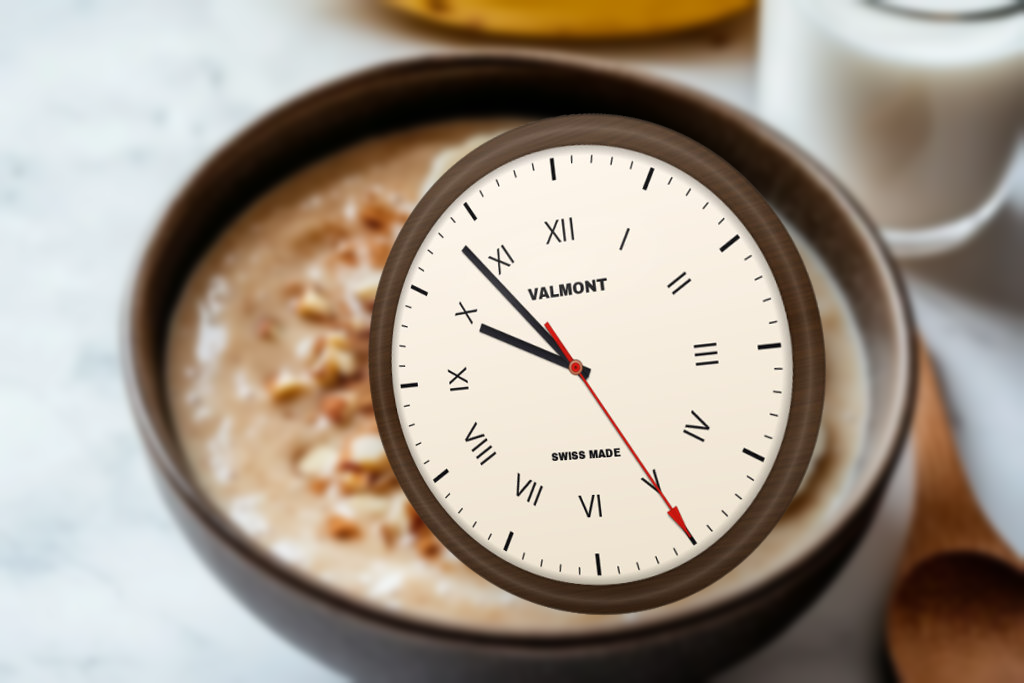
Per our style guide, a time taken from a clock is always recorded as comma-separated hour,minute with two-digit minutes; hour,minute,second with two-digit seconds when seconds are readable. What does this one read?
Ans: 9,53,25
